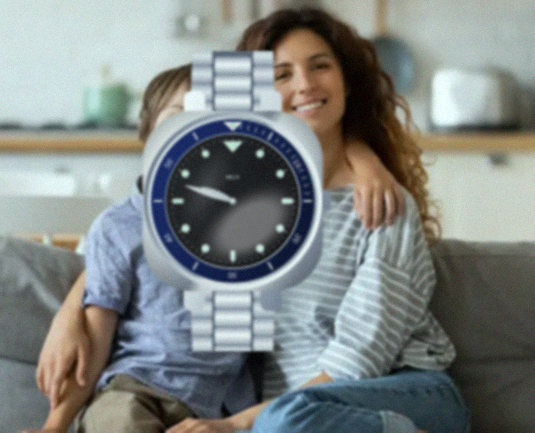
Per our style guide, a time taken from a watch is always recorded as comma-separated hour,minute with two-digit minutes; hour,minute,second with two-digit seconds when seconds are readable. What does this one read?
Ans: 9,48
